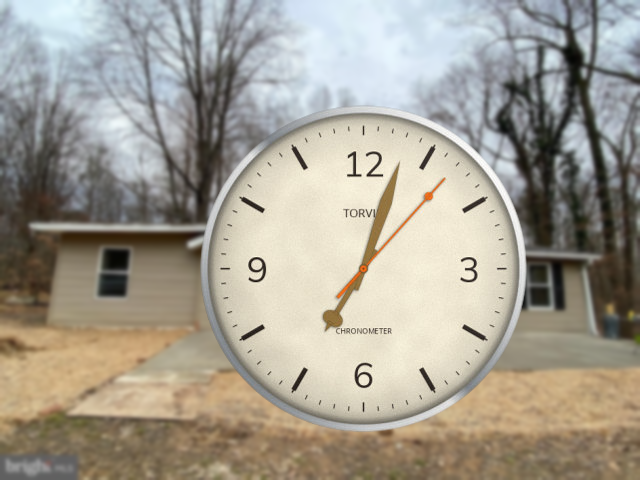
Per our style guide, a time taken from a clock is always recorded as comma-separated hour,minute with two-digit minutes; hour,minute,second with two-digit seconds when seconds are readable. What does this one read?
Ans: 7,03,07
